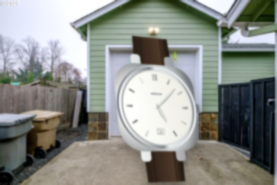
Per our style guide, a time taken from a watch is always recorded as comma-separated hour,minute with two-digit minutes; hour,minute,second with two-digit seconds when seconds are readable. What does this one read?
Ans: 5,08
